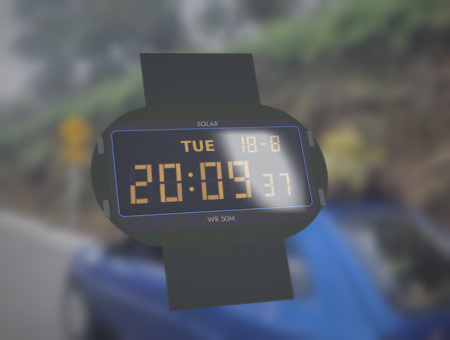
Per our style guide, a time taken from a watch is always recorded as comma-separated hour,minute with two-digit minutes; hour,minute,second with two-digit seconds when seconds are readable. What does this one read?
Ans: 20,09,37
